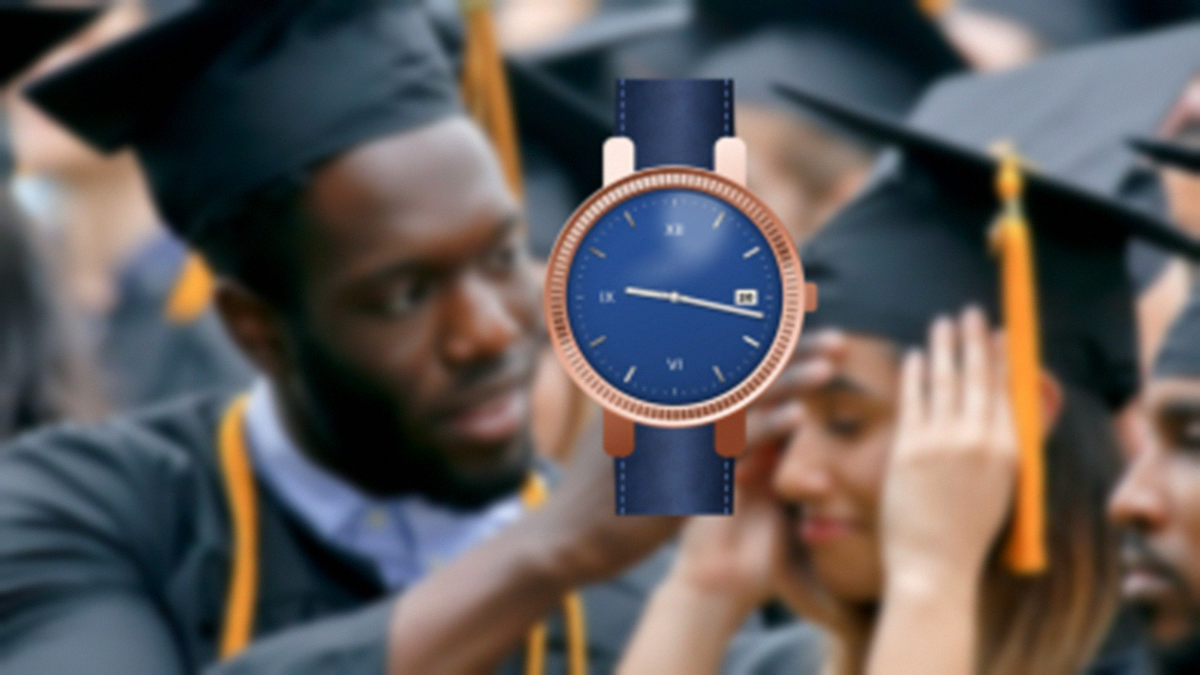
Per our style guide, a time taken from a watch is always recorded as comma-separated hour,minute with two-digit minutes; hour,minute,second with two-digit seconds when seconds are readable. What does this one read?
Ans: 9,17
